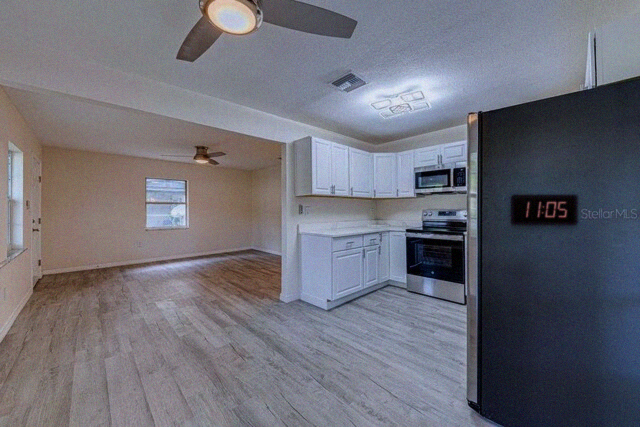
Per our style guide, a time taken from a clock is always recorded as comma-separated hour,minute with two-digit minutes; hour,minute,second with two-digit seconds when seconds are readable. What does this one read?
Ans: 11,05
